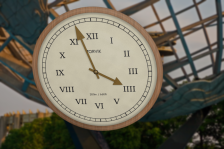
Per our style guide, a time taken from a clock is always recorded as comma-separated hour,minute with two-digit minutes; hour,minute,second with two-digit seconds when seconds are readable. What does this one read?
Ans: 3,57
